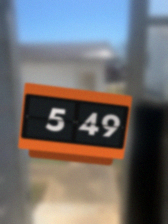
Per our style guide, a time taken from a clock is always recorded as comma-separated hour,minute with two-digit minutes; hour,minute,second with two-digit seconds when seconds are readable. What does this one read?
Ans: 5,49
